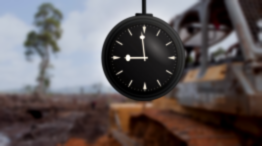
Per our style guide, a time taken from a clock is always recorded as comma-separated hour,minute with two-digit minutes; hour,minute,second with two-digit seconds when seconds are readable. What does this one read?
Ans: 8,59
